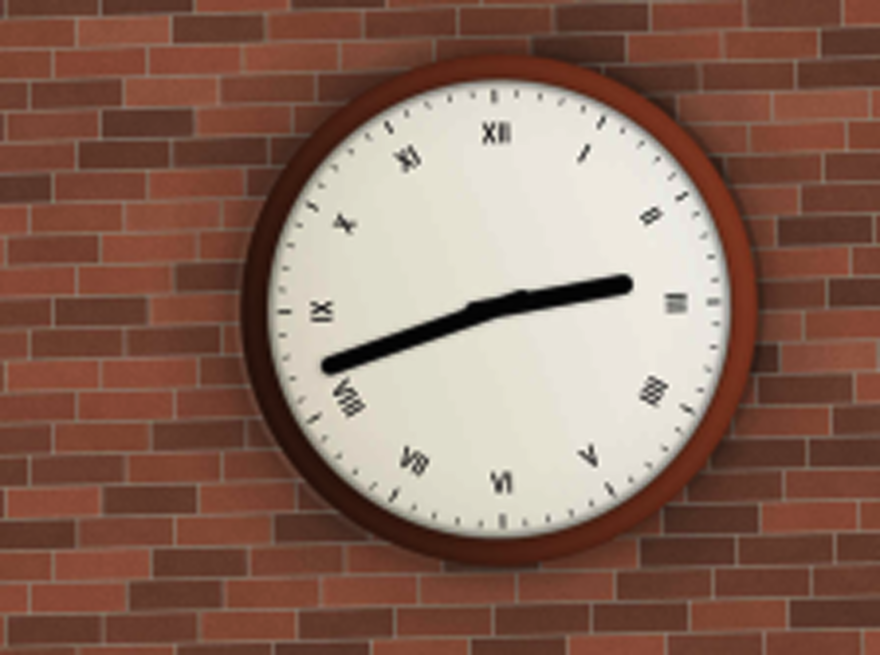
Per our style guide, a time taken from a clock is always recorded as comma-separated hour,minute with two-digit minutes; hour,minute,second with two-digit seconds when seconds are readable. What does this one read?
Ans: 2,42
